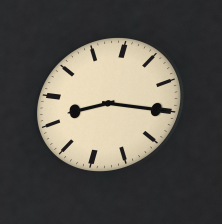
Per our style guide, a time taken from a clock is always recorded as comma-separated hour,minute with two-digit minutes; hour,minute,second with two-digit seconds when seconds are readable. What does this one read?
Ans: 8,15
